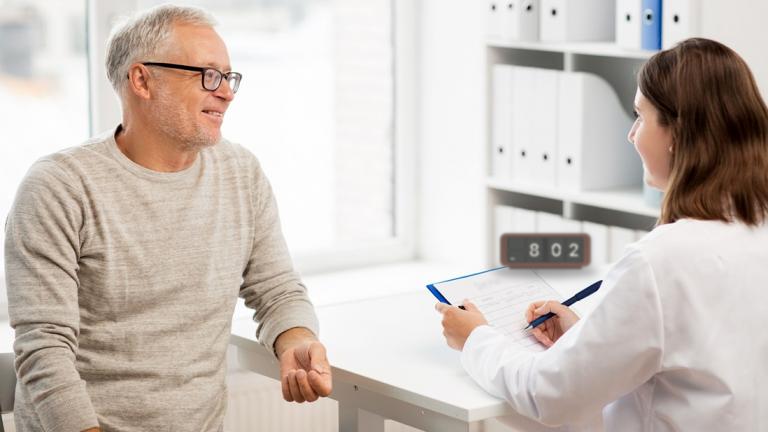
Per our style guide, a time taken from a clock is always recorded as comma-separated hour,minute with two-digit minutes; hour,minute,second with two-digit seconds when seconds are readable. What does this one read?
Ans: 8,02
